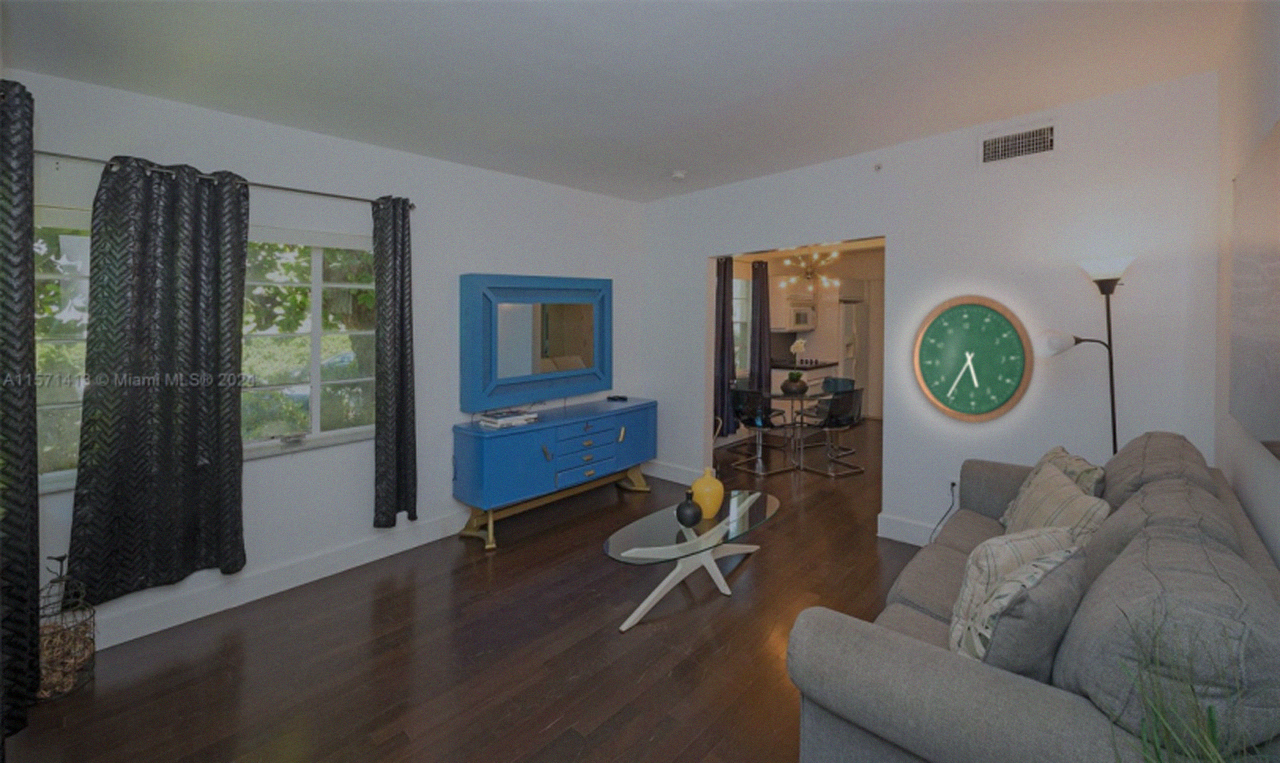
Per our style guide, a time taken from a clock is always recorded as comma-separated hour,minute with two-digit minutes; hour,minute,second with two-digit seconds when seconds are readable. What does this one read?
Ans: 5,36
